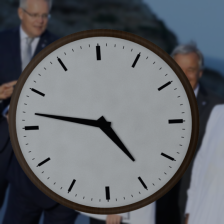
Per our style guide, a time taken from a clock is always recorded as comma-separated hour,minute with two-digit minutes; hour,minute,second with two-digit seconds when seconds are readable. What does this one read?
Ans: 4,47
